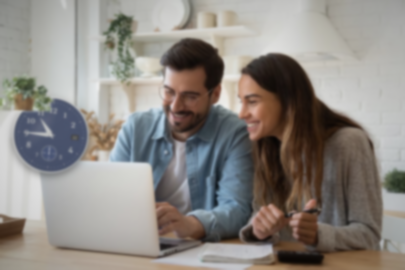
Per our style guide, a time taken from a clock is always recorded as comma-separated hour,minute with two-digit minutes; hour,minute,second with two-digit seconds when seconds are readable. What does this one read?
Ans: 10,45
